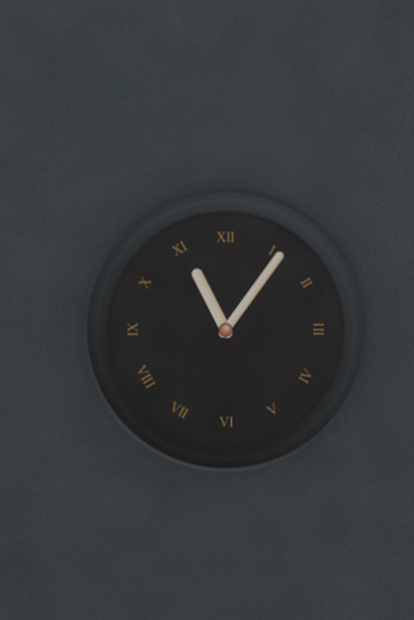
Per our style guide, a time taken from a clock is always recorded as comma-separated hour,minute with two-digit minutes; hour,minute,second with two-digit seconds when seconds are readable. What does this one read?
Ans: 11,06
